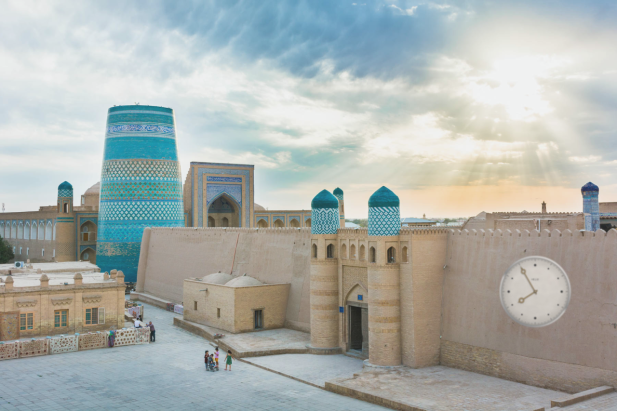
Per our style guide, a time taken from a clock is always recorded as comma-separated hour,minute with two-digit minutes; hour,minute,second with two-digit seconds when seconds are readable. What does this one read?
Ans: 7,55
